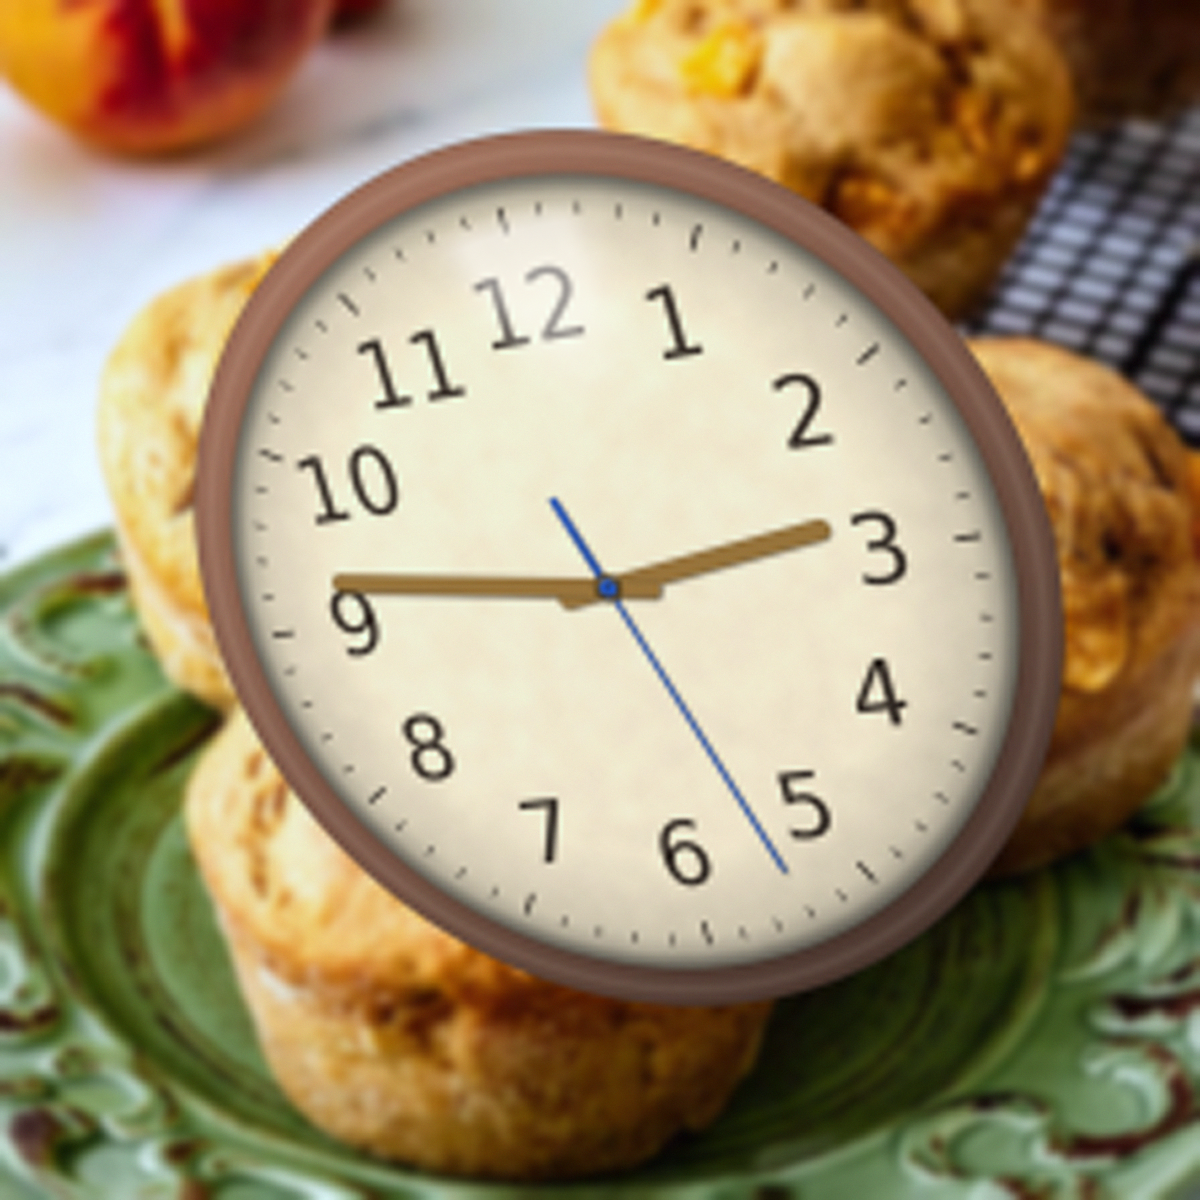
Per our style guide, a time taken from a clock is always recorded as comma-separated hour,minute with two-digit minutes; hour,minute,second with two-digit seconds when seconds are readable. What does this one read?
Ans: 2,46,27
